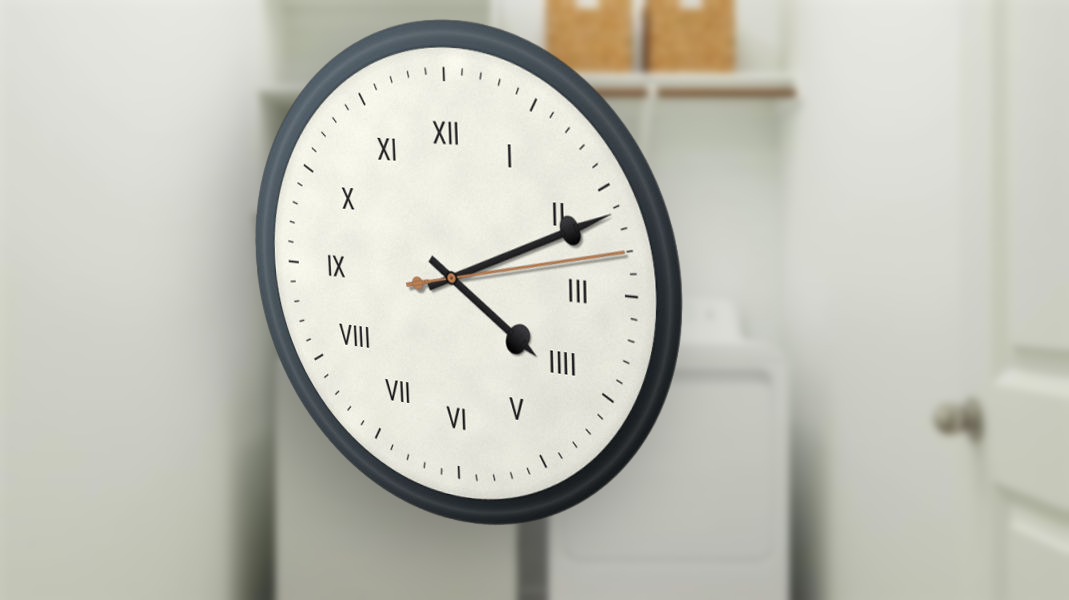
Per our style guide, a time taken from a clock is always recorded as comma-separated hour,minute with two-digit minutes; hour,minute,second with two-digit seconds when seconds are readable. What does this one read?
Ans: 4,11,13
